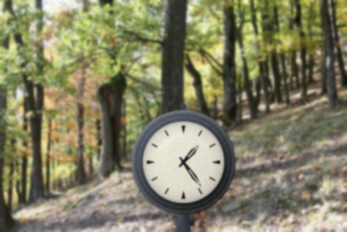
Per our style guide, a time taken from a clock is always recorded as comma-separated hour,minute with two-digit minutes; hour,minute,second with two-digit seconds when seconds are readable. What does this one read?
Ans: 1,24
